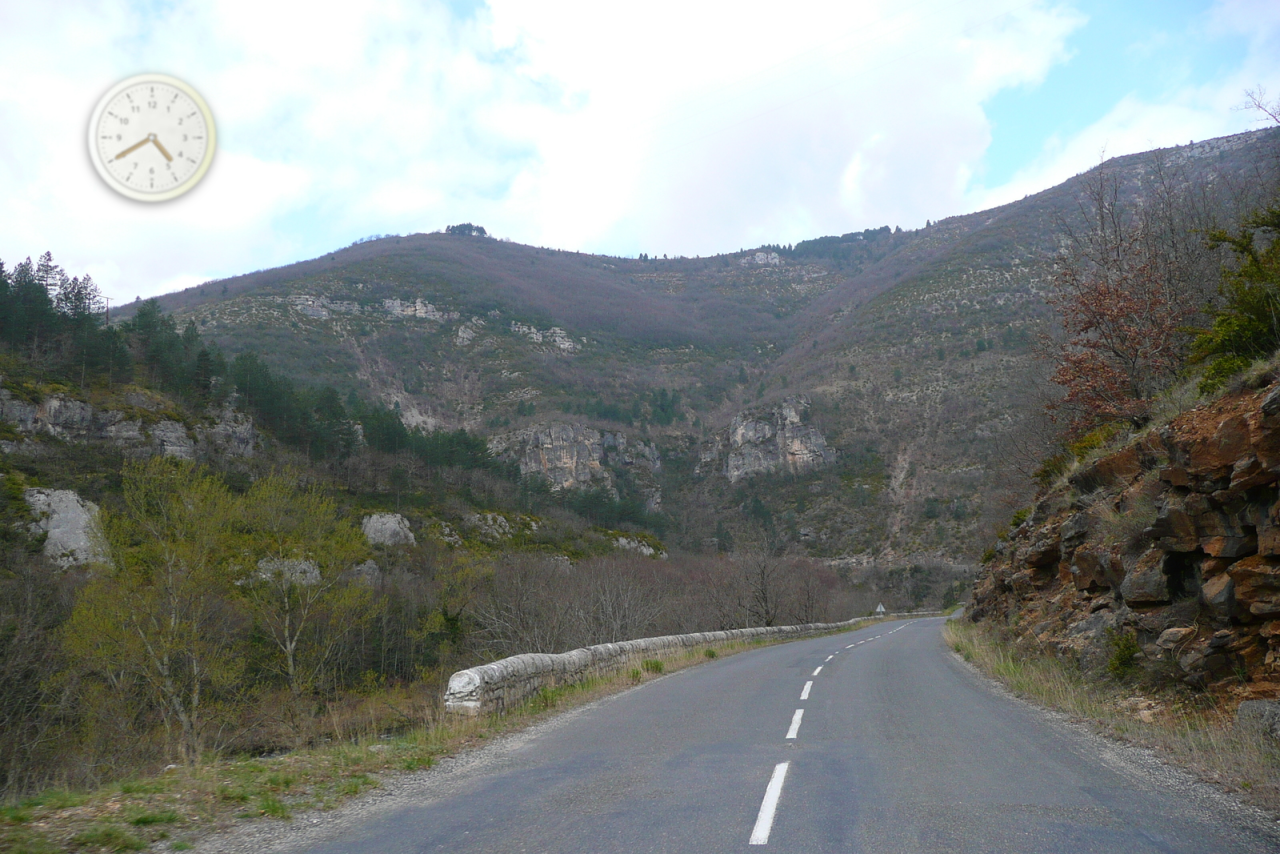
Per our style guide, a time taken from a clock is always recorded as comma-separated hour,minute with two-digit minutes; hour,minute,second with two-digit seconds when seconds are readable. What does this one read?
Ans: 4,40
